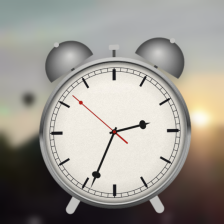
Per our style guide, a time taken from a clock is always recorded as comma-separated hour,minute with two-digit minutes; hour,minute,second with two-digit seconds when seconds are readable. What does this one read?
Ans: 2,33,52
